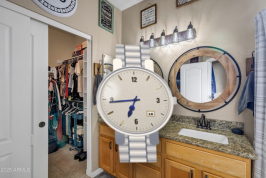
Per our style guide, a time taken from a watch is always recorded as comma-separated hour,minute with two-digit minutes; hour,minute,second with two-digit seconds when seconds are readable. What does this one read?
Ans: 6,44
